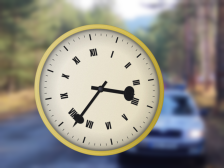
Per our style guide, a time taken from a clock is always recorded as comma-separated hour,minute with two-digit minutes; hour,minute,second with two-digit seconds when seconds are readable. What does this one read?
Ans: 3,38
